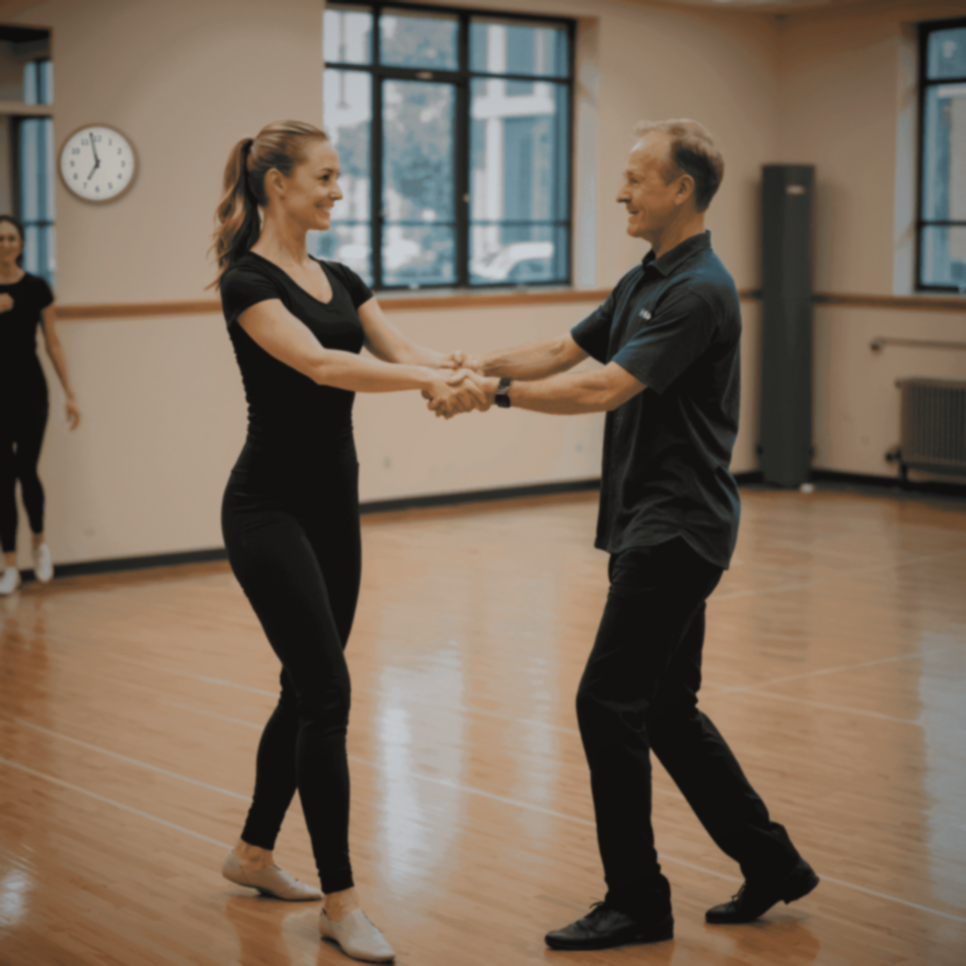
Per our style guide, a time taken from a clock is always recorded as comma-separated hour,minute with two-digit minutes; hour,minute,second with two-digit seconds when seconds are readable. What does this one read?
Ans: 6,58
